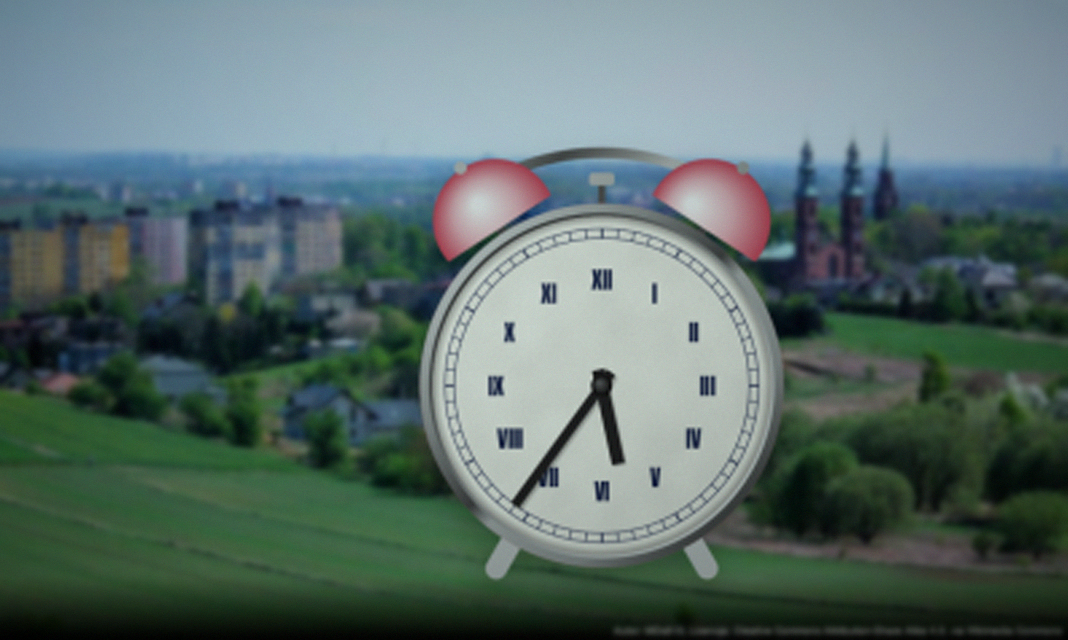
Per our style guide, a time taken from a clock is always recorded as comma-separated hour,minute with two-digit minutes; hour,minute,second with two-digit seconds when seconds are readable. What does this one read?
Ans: 5,36
